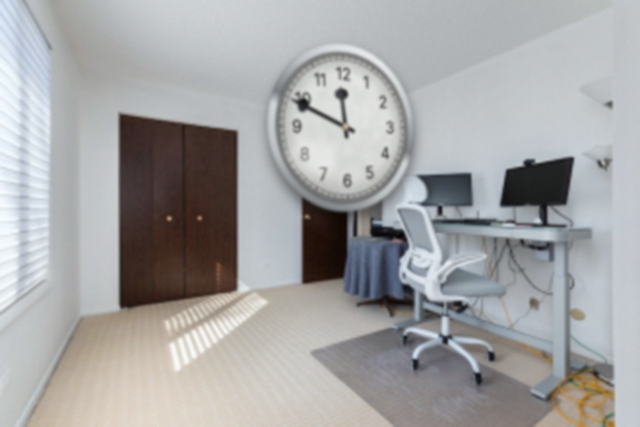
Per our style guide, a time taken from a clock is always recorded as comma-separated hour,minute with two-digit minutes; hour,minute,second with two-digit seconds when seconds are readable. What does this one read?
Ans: 11,49
